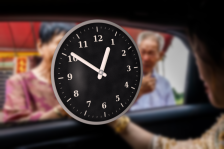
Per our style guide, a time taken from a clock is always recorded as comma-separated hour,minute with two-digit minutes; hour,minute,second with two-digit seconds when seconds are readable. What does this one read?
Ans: 12,51
